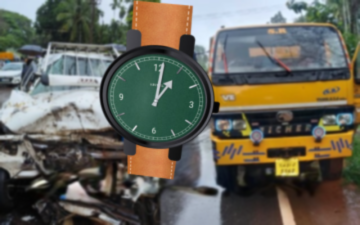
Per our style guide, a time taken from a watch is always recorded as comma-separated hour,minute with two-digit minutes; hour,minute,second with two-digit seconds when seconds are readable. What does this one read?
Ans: 1,01
